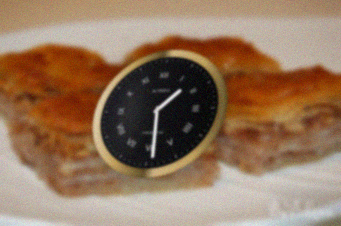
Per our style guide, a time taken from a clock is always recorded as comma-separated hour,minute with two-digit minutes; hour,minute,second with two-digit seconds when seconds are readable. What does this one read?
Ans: 1,29
